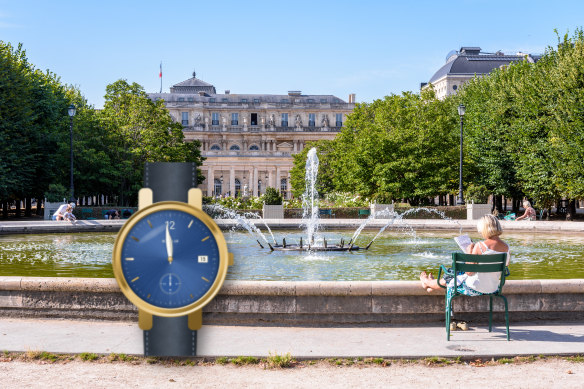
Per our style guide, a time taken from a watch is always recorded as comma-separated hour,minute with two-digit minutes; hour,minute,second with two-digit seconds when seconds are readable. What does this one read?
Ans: 11,59
